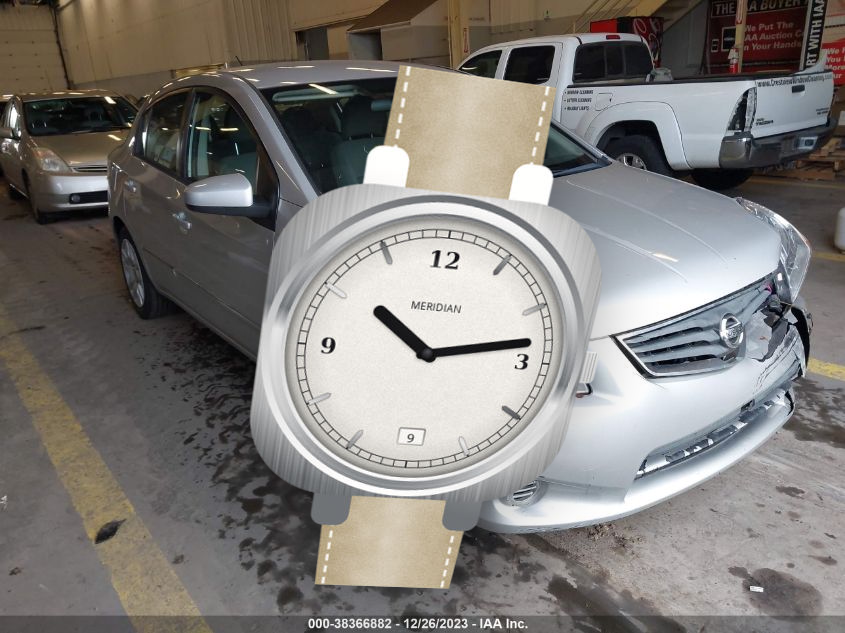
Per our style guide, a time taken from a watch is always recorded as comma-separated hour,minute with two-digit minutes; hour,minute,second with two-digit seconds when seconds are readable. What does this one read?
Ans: 10,13
